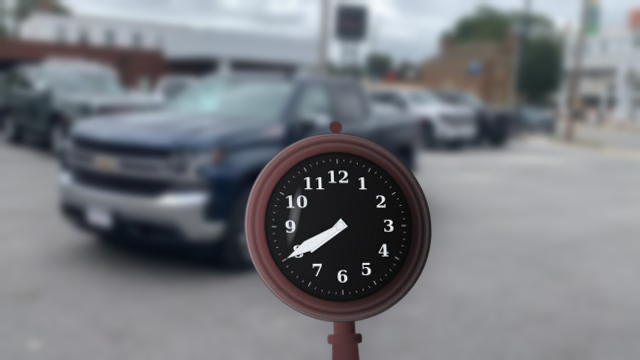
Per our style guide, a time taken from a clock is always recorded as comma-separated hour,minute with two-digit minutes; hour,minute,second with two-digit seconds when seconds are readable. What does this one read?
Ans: 7,40
